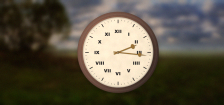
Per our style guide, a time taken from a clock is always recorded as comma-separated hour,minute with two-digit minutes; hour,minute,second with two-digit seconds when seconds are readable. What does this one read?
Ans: 2,16
